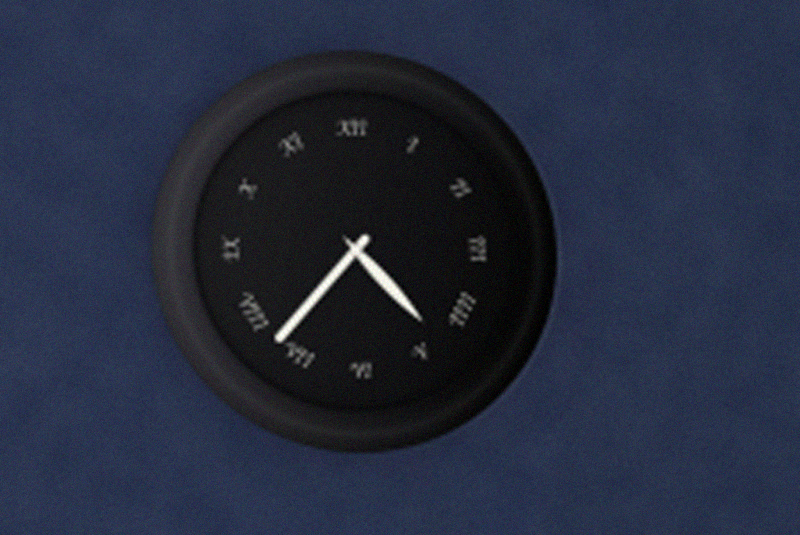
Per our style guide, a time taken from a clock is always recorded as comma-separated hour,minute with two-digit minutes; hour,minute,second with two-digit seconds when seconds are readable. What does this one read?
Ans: 4,37
